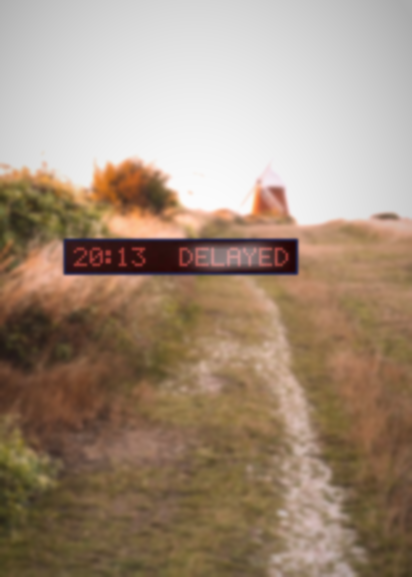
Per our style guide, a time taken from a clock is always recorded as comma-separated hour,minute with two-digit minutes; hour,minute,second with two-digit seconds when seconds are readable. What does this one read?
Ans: 20,13
